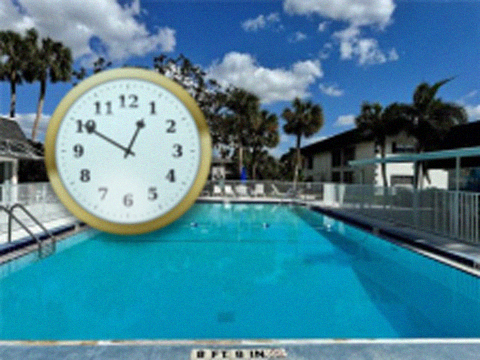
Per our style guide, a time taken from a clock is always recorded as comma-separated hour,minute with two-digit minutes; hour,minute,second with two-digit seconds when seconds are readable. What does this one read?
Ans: 12,50
